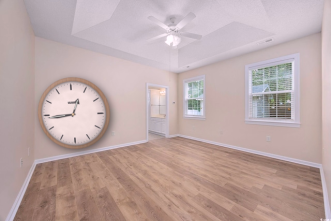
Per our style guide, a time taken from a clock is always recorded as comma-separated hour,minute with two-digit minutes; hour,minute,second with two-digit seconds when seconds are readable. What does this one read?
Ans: 12,44
